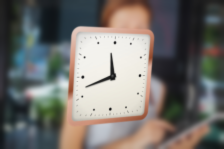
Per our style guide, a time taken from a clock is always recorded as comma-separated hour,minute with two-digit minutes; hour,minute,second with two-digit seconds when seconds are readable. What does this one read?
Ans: 11,42
